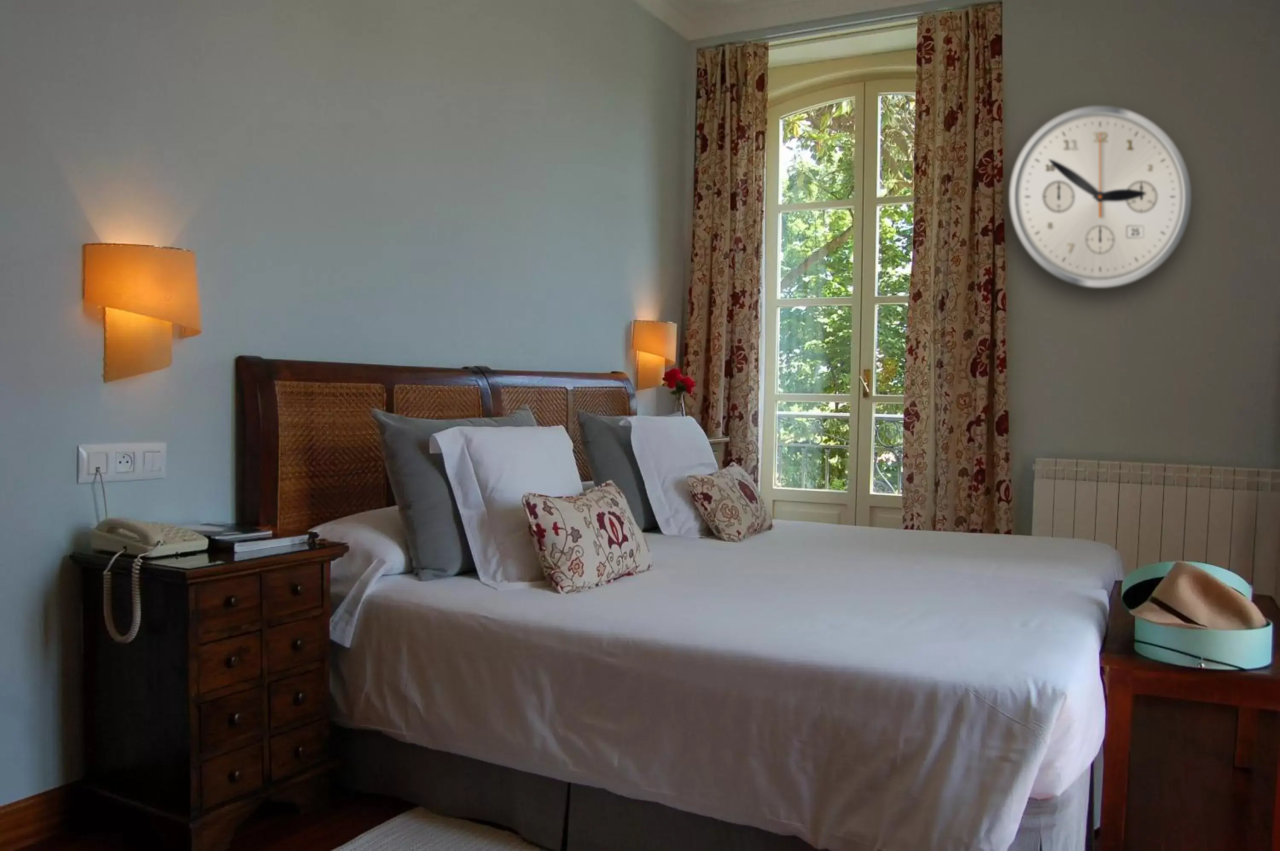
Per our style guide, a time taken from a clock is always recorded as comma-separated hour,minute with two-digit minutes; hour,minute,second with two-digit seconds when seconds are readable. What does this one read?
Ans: 2,51
